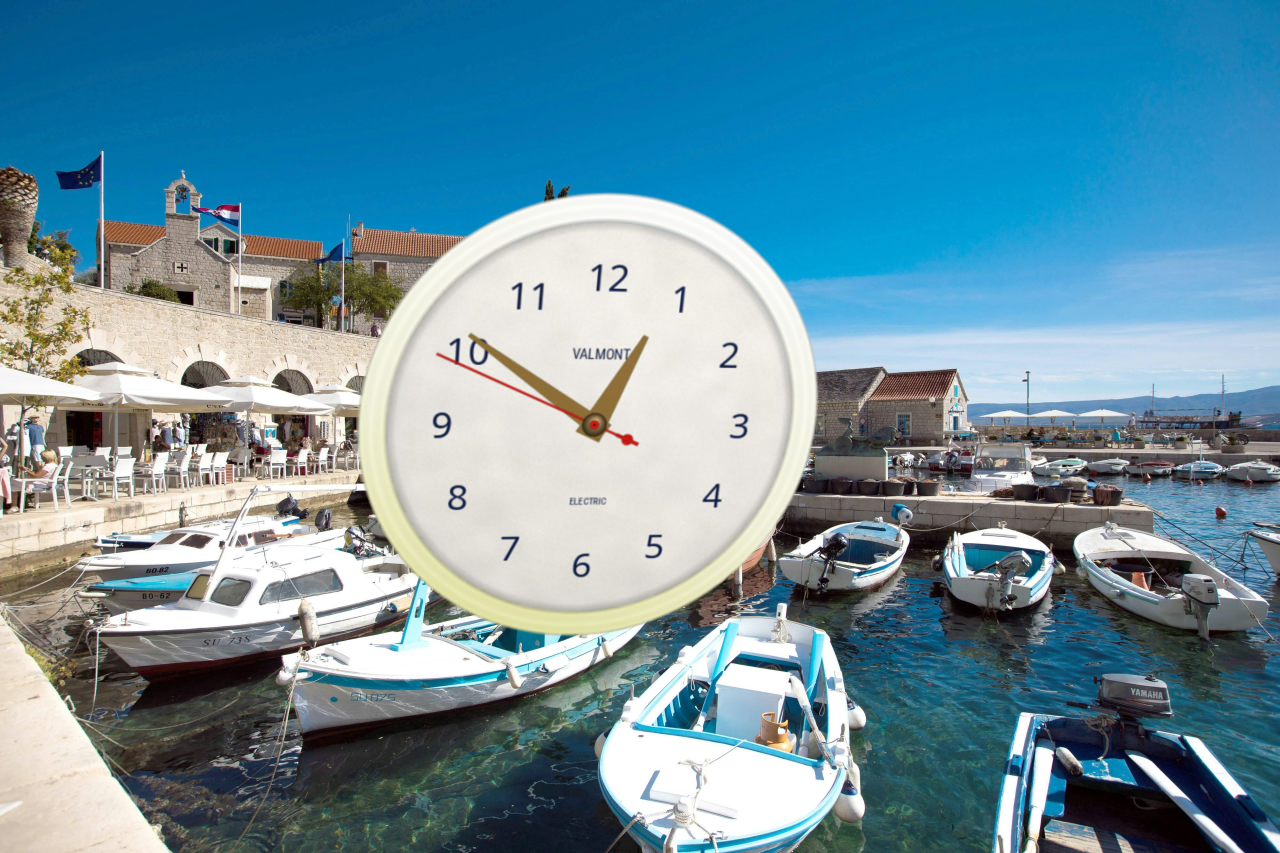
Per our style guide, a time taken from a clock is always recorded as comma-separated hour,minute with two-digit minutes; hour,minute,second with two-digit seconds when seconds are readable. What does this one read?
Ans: 12,50,49
